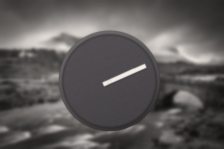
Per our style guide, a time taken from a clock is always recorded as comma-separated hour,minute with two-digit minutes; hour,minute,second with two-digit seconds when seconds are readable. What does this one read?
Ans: 2,11
